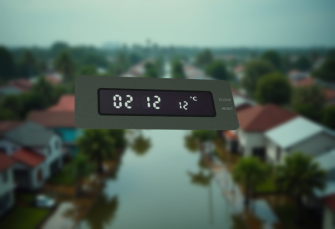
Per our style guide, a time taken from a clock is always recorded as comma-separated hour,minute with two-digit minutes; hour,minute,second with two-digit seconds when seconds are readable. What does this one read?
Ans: 2,12
